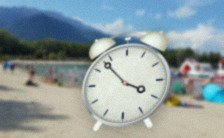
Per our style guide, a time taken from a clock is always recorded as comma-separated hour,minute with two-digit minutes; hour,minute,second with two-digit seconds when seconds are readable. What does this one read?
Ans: 3,53
